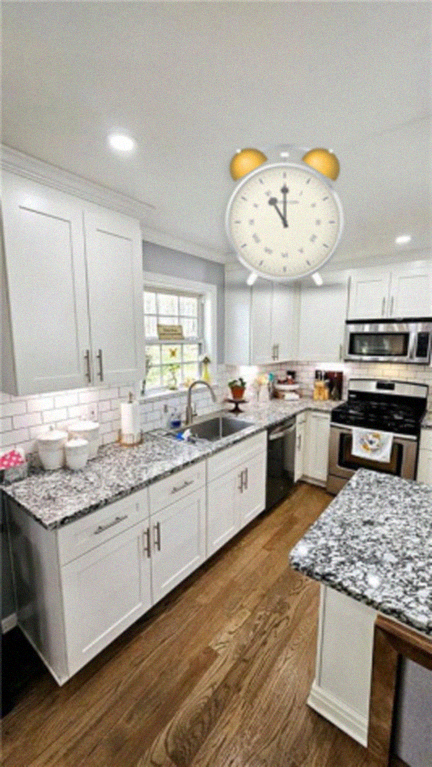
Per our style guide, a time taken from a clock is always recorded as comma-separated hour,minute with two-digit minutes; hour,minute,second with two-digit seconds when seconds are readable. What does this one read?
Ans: 11,00
